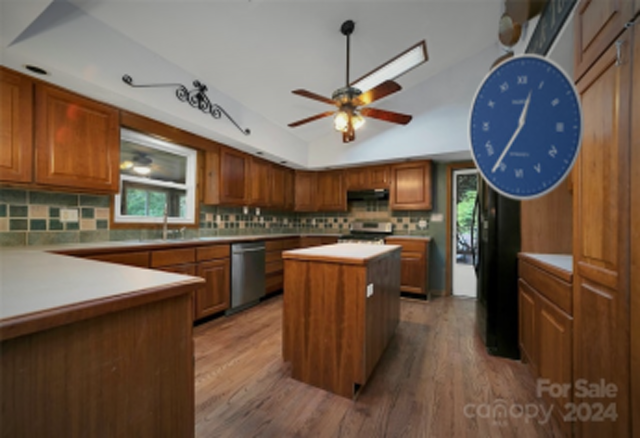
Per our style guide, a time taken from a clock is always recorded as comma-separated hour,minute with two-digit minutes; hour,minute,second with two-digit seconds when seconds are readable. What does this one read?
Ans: 12,36
